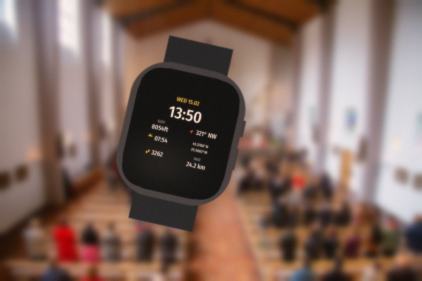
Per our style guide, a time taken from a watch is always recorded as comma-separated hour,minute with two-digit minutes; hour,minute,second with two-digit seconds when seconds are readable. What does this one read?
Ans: 13,50
